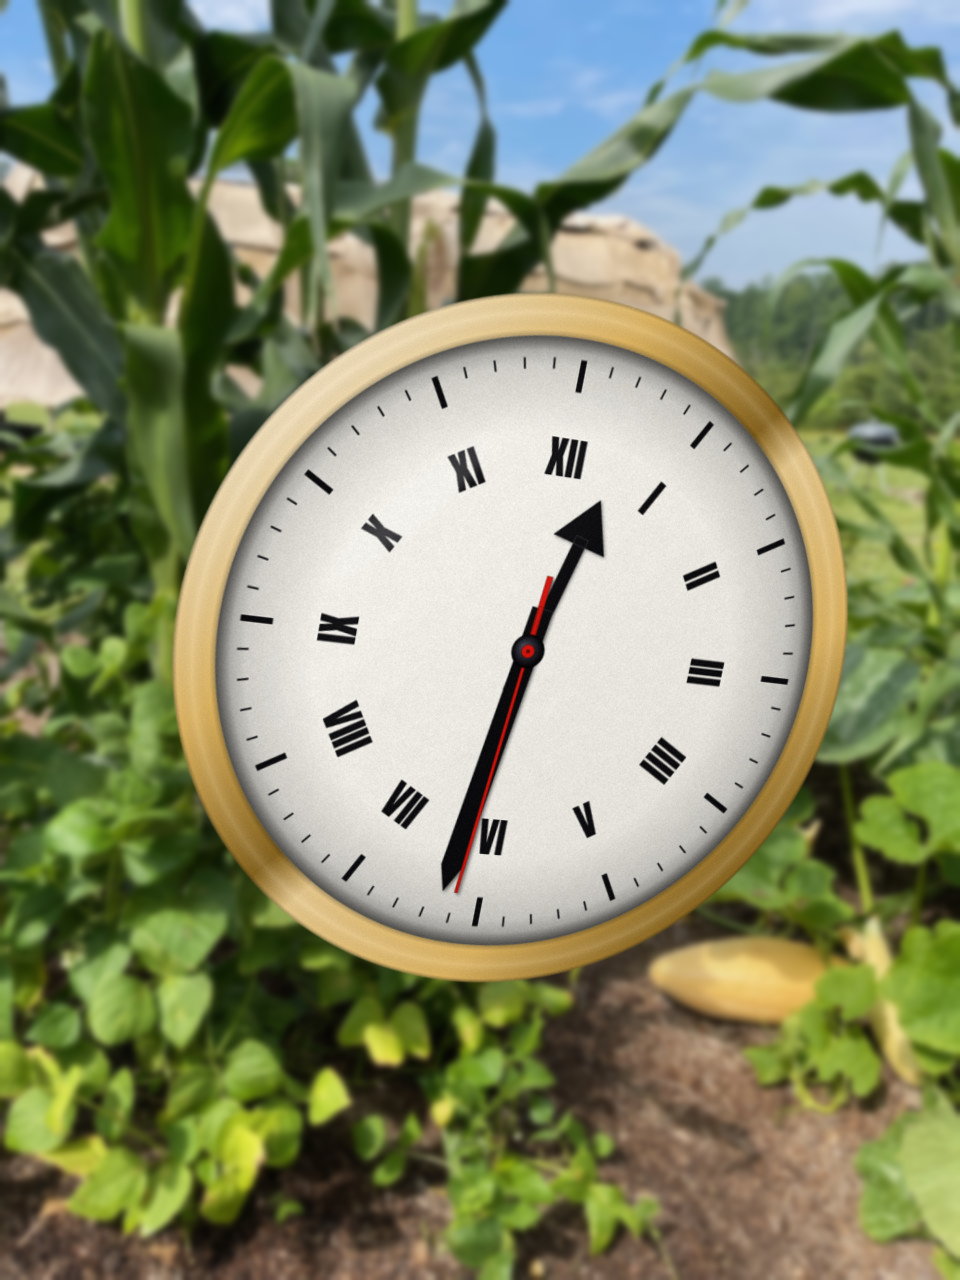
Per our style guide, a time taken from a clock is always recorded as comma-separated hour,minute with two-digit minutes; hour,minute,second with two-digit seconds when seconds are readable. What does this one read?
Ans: 12,31,31
